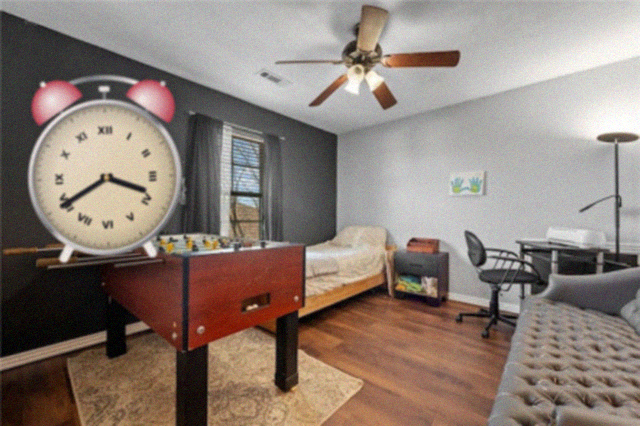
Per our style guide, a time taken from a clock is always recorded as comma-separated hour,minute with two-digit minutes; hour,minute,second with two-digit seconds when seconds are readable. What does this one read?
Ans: 3,40
